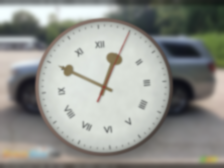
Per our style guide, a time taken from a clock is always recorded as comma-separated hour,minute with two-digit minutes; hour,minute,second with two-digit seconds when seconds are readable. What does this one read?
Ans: 12,50,05
